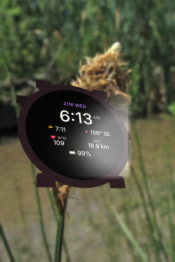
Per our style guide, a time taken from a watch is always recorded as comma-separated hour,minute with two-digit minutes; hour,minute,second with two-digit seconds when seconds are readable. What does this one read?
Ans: 6,13
